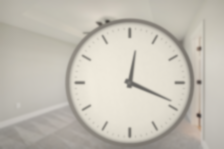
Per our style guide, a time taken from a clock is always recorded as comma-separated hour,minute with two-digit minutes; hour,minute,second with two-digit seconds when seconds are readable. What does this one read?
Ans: 12,19
